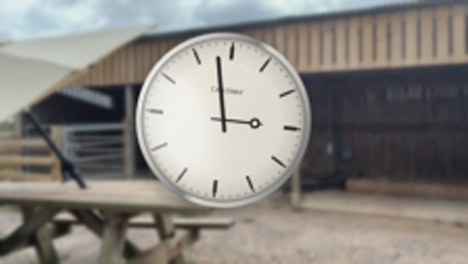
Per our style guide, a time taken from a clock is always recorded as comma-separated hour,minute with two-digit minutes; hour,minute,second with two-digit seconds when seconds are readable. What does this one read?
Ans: 2,58
